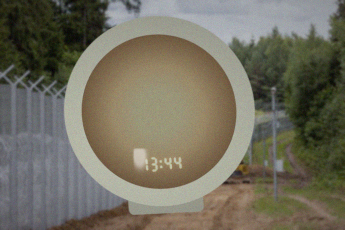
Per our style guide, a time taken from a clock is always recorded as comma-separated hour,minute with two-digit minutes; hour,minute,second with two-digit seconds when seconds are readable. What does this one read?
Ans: 13,44
